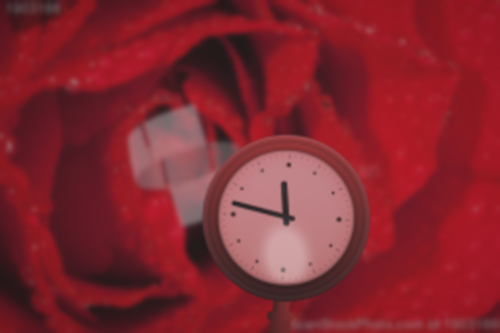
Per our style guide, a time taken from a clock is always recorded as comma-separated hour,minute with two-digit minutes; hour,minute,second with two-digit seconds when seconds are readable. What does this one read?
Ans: 11,47
